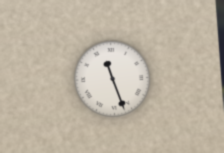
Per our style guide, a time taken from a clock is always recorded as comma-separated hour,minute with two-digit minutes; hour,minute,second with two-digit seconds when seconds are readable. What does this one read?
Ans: 11,27
